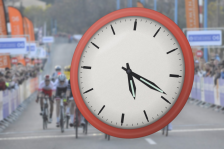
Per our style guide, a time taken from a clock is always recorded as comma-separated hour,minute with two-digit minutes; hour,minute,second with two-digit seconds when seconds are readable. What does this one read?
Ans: 5,19
